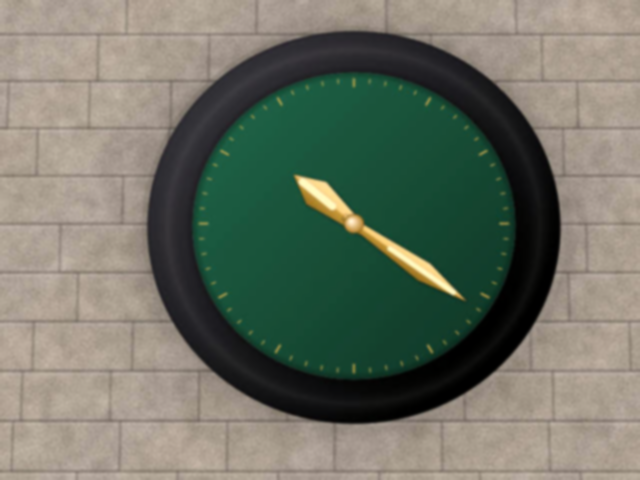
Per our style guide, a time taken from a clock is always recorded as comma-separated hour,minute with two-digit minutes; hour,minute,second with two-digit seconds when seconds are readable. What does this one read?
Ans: 10,21
